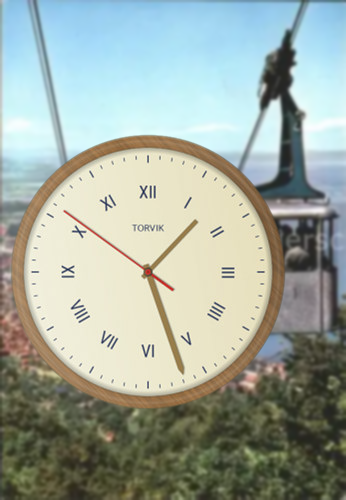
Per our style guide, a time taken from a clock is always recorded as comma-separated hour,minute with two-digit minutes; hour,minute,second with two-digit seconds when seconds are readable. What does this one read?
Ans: 1,26,51
